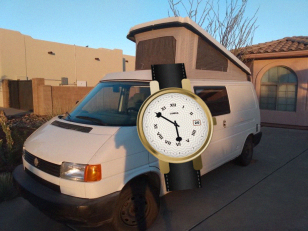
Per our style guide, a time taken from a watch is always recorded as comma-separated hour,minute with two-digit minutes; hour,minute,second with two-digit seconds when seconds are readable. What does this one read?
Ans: 5,51
